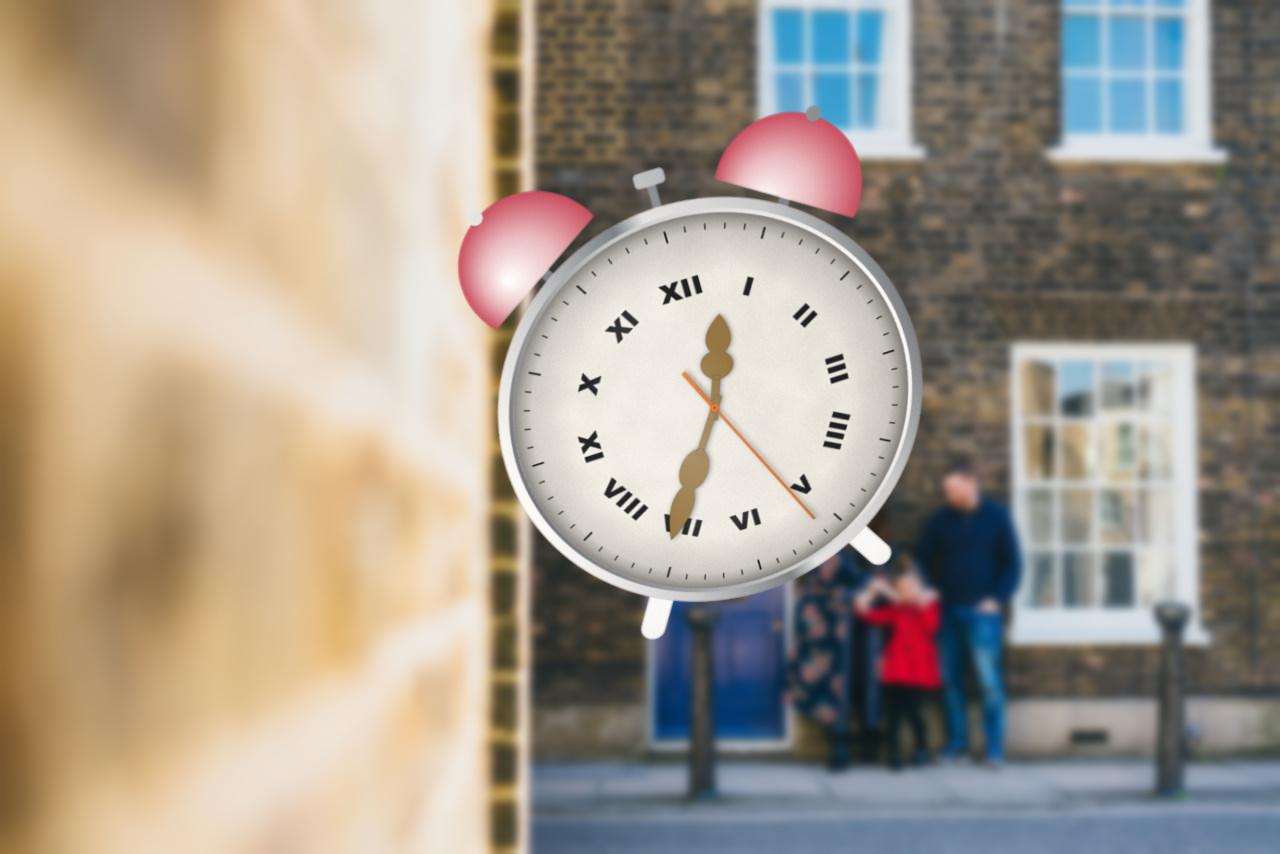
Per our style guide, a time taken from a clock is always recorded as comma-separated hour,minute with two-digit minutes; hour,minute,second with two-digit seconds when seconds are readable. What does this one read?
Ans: 12,35,26
